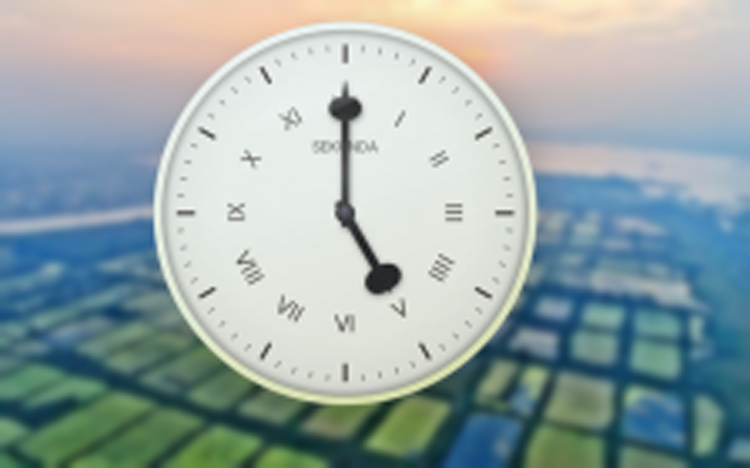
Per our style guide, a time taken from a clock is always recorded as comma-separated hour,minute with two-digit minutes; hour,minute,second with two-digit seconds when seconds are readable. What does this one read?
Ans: 5,00
